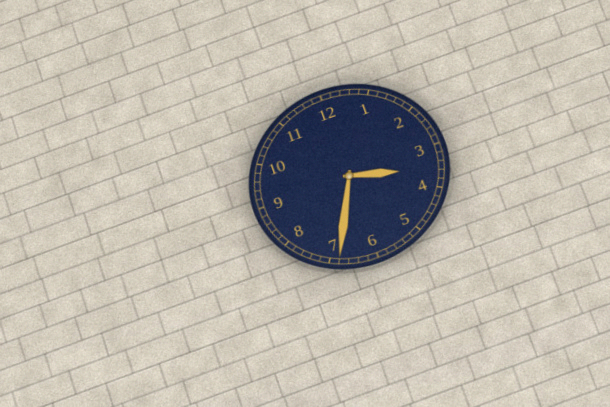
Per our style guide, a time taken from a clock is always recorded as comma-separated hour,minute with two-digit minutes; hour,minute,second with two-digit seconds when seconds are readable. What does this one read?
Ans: 3,34
